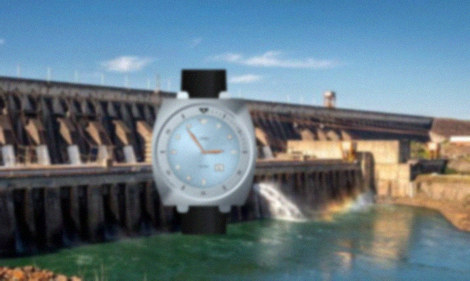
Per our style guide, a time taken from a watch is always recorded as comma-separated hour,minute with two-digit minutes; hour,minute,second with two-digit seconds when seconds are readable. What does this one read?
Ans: 2,54
